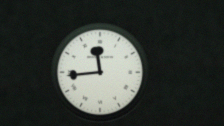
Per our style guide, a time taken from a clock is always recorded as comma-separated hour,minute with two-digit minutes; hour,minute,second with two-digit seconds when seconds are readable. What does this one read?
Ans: 11,44
